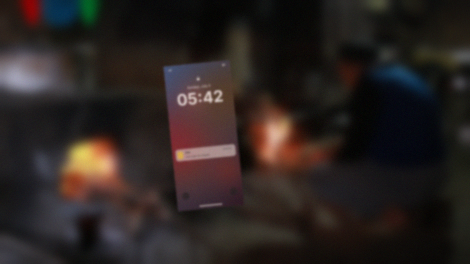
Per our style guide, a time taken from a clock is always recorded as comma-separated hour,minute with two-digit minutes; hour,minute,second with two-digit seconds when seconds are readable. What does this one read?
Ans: 5,42
